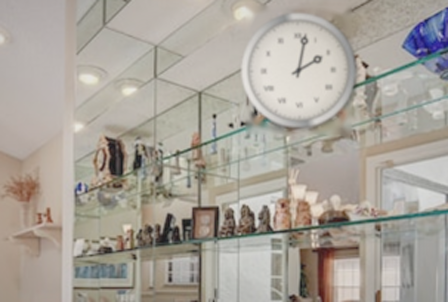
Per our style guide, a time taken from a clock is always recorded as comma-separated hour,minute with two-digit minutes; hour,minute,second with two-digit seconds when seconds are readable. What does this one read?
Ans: 2,02
